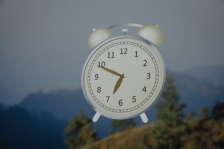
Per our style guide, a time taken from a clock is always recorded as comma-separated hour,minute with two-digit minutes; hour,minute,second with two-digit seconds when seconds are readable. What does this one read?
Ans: 6,49
